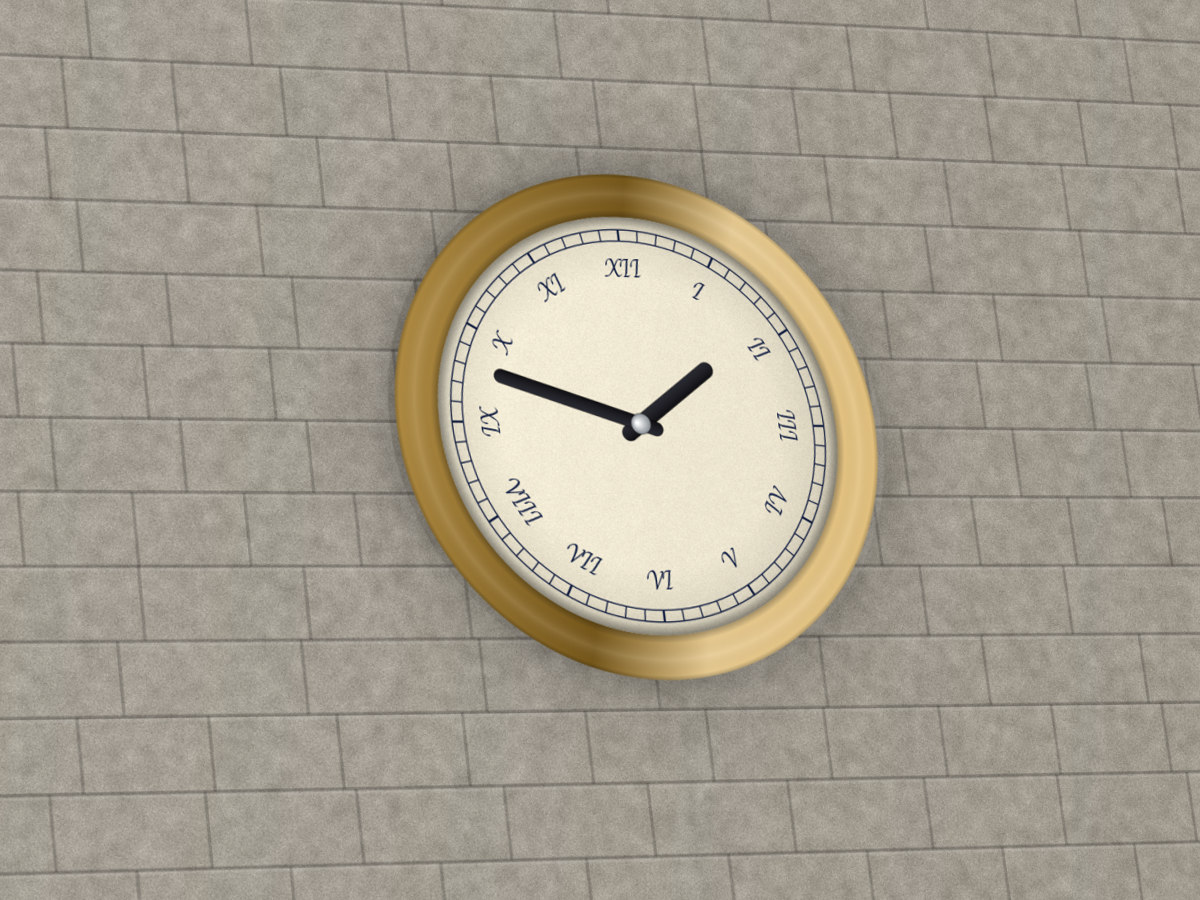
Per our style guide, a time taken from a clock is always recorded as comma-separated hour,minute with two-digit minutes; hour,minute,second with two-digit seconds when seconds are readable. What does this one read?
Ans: 1,48
